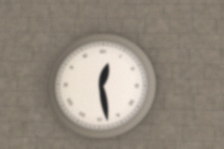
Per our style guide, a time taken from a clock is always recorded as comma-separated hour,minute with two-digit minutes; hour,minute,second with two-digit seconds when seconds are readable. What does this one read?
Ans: 12,28
